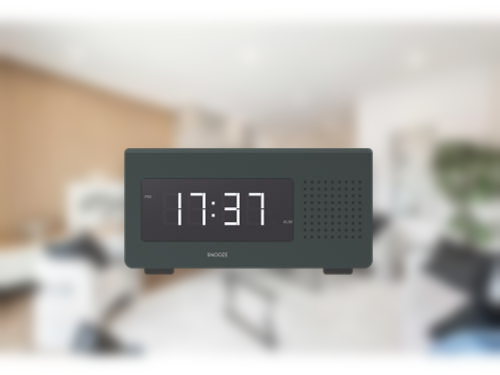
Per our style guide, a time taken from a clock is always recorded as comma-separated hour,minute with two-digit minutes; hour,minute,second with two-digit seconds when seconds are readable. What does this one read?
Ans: 17,37
